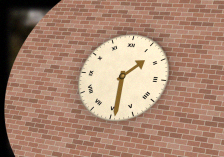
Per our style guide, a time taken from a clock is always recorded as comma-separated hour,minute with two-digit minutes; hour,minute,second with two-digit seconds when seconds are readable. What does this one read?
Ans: 1,29
